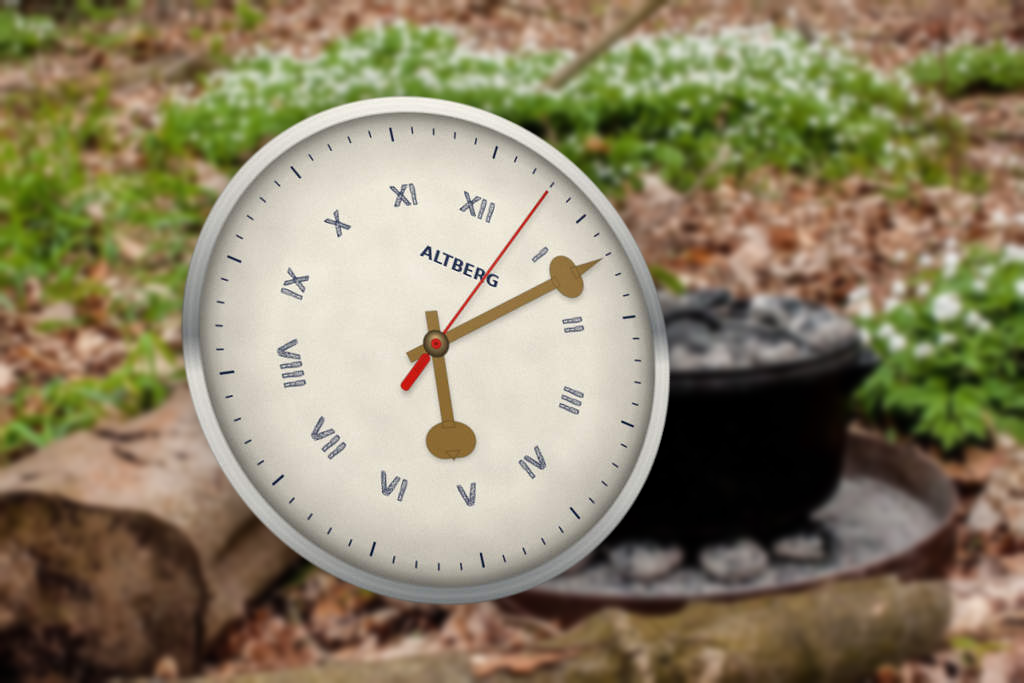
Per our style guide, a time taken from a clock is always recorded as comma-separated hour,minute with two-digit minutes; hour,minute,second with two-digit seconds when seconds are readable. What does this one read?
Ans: 5,07,03
